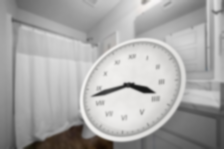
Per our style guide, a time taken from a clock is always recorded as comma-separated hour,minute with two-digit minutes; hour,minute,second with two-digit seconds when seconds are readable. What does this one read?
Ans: 3,43
